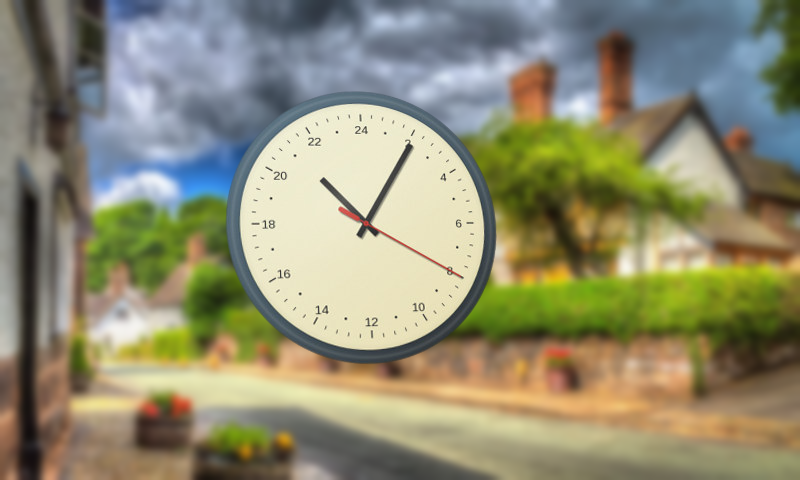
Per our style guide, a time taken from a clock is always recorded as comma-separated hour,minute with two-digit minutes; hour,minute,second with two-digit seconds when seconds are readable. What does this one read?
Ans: 21,05,20
